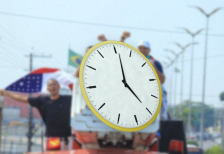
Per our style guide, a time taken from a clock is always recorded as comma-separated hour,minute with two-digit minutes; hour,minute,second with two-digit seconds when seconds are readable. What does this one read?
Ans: 5,01
